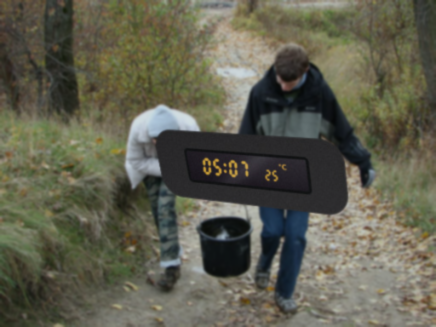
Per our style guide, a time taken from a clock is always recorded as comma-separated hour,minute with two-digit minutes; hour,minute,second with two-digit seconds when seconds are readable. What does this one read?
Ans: 5,07
